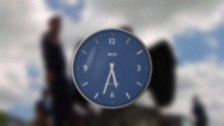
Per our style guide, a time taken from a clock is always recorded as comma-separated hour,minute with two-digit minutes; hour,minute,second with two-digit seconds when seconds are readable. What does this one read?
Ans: 5,33
